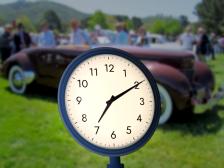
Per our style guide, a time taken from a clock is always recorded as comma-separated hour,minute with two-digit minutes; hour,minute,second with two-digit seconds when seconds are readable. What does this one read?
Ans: 7,10
